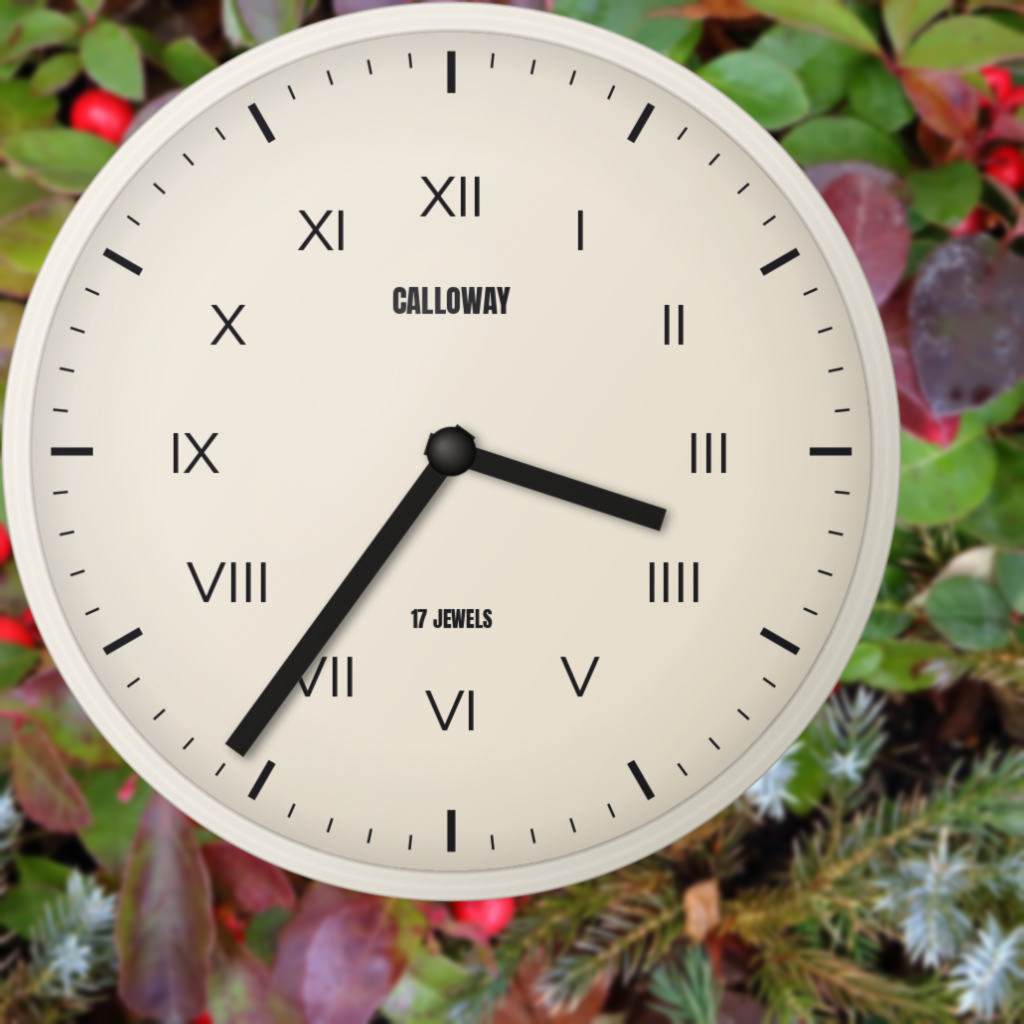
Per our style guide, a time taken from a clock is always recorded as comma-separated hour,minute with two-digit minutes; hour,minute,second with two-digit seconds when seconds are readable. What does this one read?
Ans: 3,36
